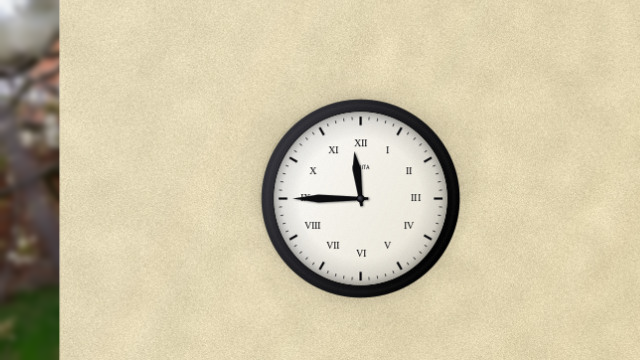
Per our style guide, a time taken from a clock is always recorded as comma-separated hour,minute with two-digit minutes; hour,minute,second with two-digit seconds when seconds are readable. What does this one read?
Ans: 11,45
